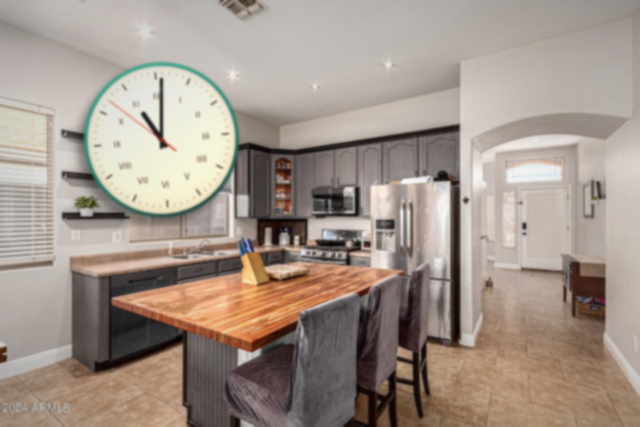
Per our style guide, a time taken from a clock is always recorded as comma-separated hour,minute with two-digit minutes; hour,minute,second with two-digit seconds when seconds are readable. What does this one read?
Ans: 11,00,52
